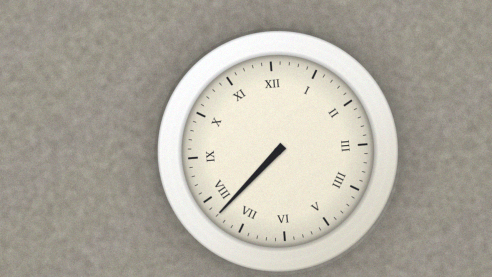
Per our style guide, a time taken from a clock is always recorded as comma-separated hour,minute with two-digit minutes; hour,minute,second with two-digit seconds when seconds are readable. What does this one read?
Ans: 7,38
